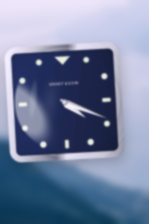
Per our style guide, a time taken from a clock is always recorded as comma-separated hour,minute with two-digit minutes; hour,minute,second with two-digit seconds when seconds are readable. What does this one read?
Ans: 4,19
